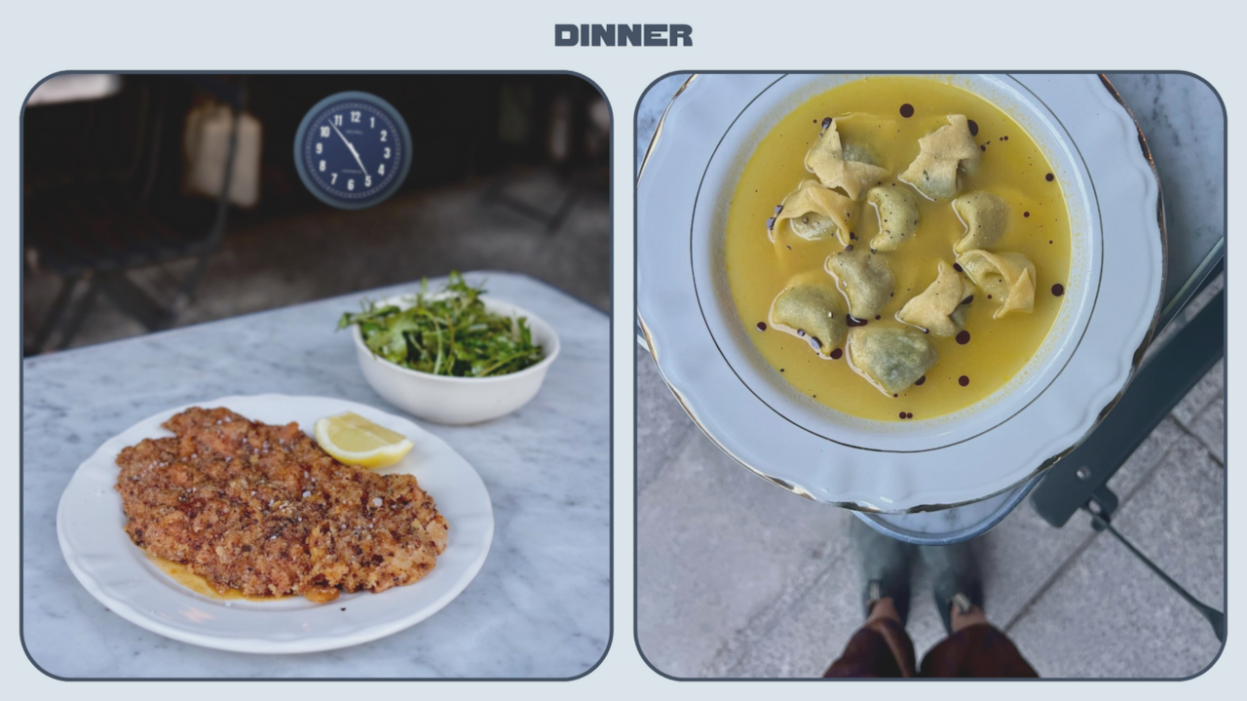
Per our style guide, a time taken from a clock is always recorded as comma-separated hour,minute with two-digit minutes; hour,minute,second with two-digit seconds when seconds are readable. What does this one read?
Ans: 4,53
